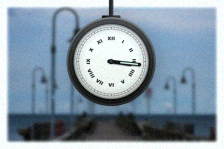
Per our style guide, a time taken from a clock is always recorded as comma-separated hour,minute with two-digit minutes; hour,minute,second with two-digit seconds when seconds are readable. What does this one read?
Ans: 3,16
